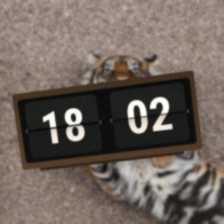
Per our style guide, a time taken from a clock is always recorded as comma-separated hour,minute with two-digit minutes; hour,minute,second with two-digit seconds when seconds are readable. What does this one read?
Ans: 18,02
